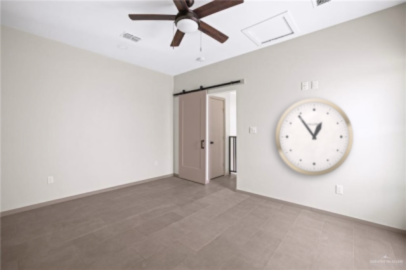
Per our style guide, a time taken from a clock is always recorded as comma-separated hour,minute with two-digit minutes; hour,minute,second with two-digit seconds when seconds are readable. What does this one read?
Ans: 12,54
